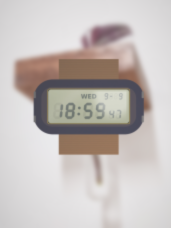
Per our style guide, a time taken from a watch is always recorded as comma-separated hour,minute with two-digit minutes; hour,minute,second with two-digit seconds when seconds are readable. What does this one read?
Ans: 18,59,47
